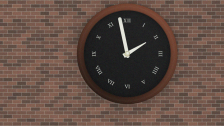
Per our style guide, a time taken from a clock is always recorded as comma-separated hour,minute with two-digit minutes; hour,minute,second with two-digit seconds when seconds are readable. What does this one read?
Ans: 1,58
